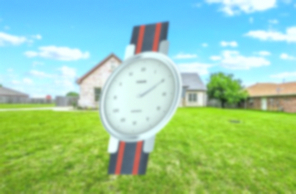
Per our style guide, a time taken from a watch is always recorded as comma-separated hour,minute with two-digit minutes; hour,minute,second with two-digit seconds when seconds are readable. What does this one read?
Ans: 2,10
